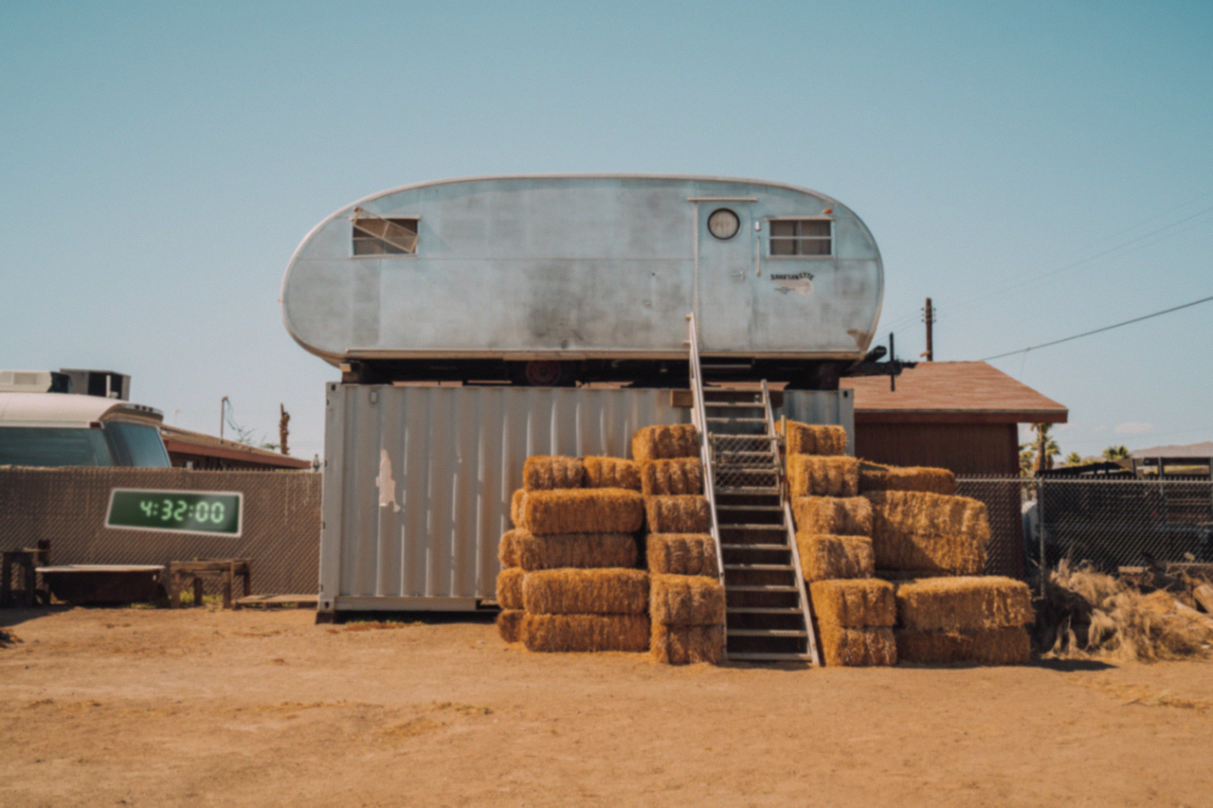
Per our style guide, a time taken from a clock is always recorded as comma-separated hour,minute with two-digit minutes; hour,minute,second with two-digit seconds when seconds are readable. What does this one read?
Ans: 4,32,00
